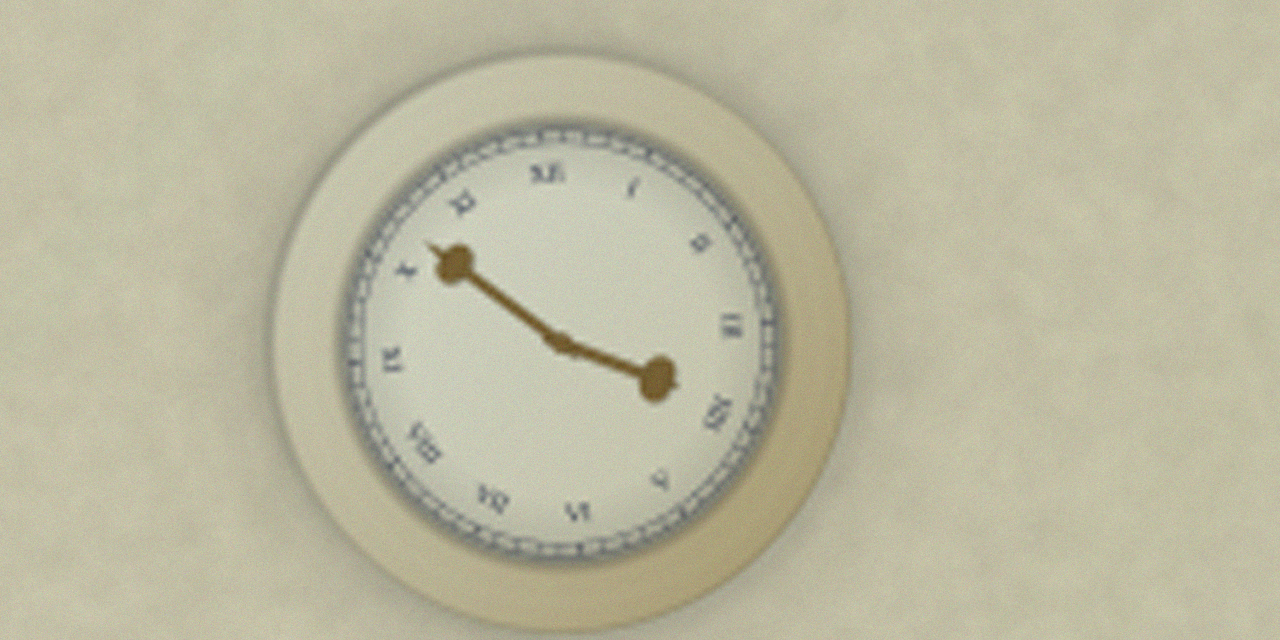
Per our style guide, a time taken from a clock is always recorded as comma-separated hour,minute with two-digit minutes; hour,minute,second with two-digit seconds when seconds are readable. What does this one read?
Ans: 3,52
